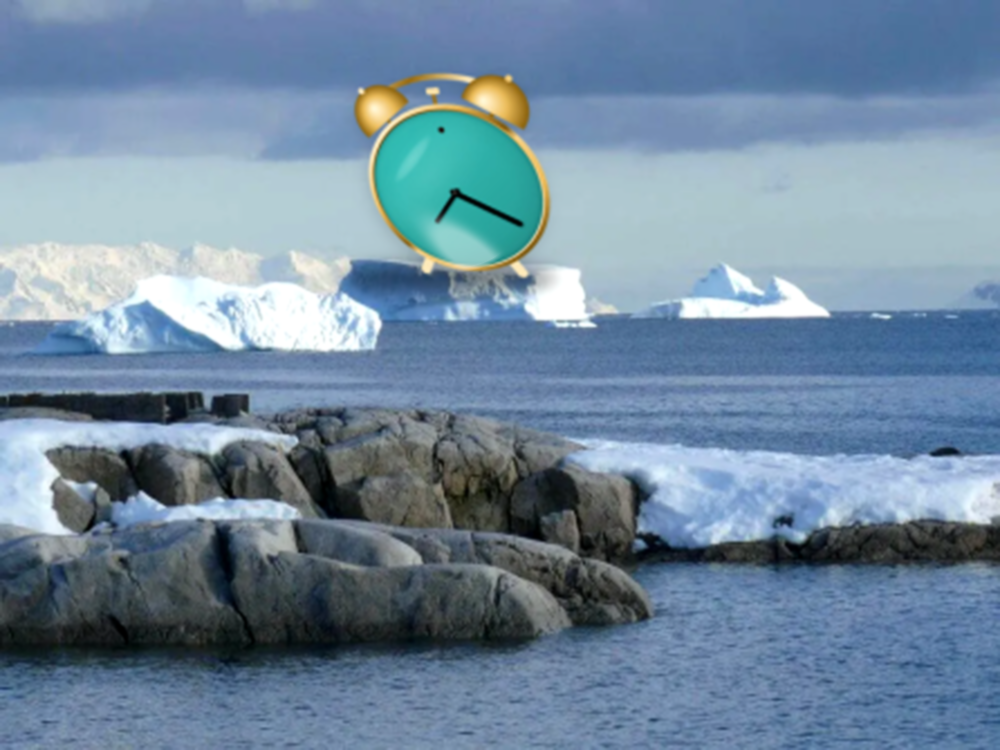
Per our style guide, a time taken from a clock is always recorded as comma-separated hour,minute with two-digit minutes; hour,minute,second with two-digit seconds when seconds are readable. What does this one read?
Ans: 7,20
